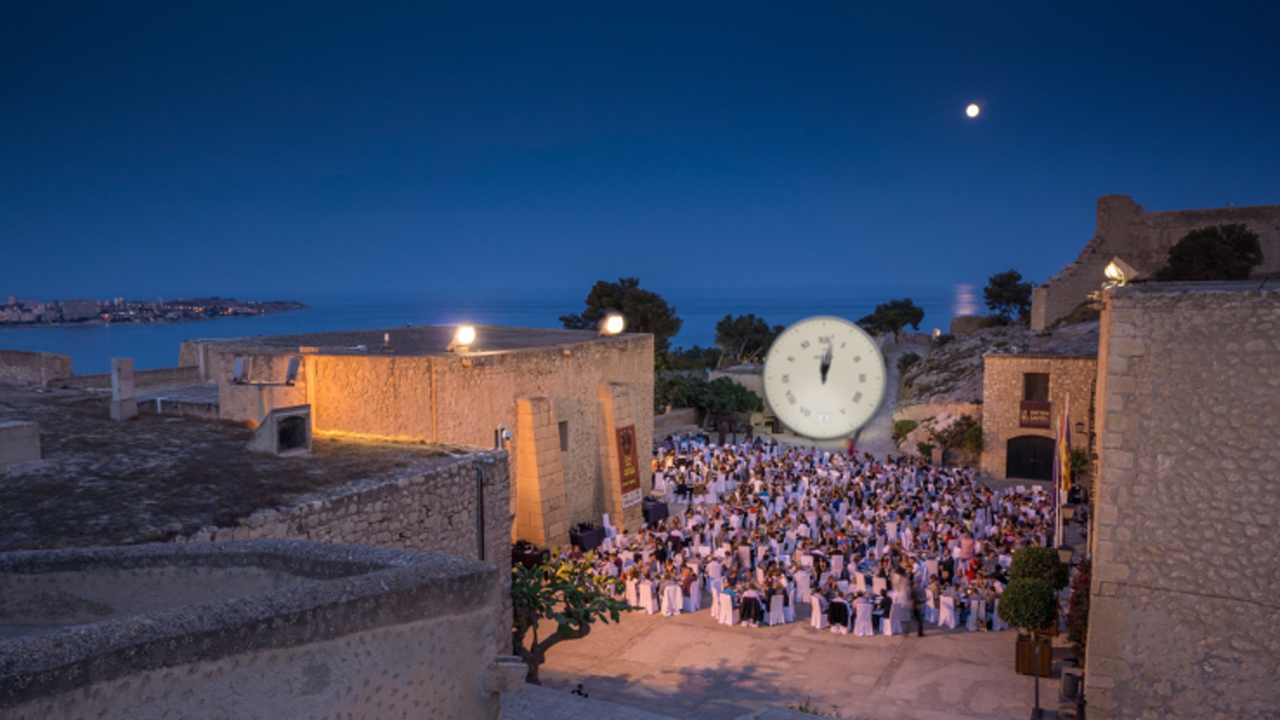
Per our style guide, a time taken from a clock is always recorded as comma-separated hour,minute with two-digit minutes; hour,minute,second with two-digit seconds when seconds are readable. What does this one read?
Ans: 12,02
